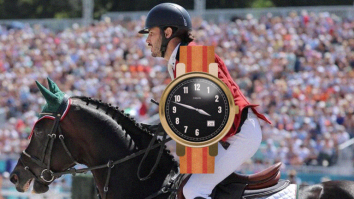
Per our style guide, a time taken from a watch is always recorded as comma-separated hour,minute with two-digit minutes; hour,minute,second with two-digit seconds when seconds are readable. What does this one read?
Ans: 3,48
